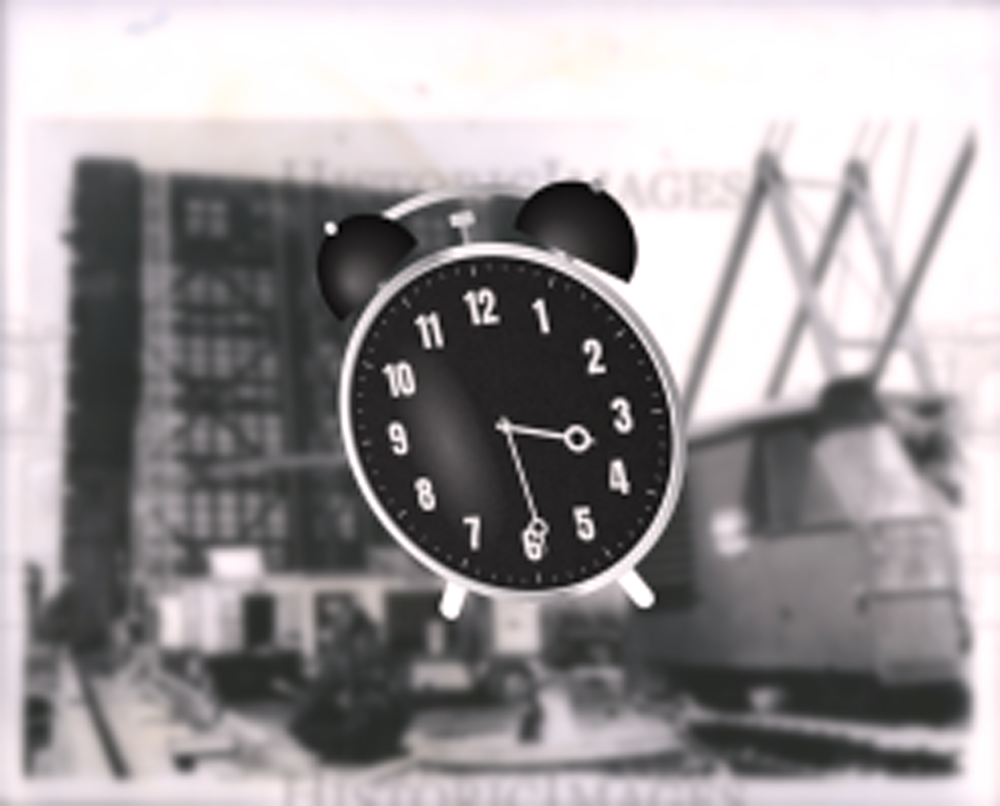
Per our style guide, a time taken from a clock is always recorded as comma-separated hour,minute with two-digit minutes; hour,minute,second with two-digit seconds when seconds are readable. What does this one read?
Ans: 3,29
